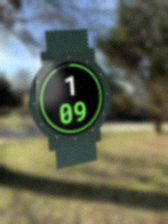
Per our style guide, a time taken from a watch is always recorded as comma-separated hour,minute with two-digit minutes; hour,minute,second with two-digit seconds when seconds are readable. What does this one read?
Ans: 1,09
